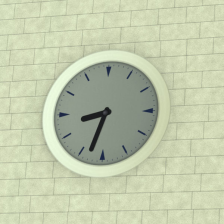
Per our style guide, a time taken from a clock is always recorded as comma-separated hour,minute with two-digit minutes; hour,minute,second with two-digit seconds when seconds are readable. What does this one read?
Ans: 8,33
